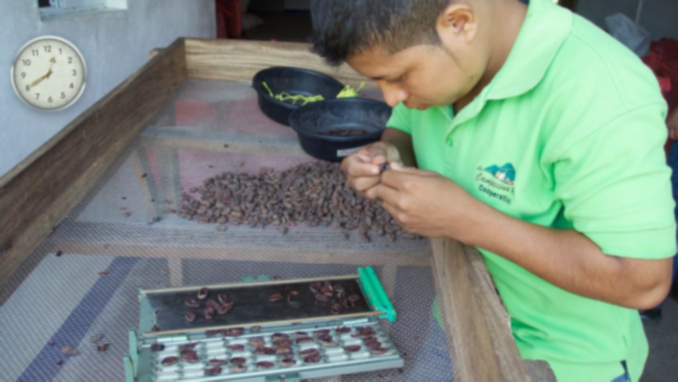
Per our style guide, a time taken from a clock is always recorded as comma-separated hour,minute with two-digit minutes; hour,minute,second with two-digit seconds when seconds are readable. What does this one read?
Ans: 12,40
